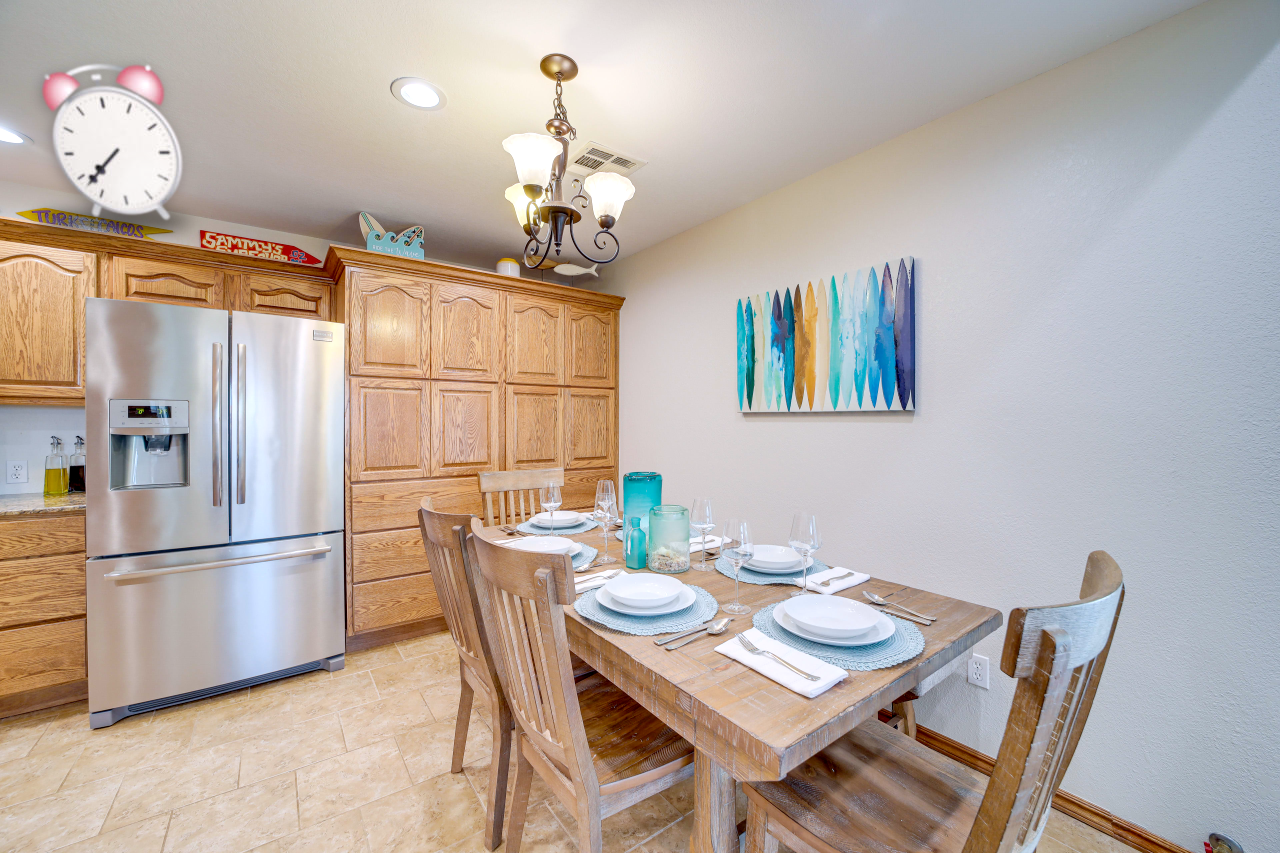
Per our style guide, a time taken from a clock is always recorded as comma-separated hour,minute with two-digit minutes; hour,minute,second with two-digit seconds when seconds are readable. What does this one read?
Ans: 7,38
